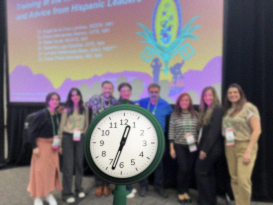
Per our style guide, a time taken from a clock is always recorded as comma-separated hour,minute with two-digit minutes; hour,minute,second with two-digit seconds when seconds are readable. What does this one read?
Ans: 12,33
